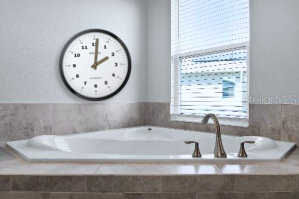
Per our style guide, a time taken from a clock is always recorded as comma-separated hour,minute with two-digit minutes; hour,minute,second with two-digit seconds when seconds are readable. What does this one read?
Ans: 2,01
